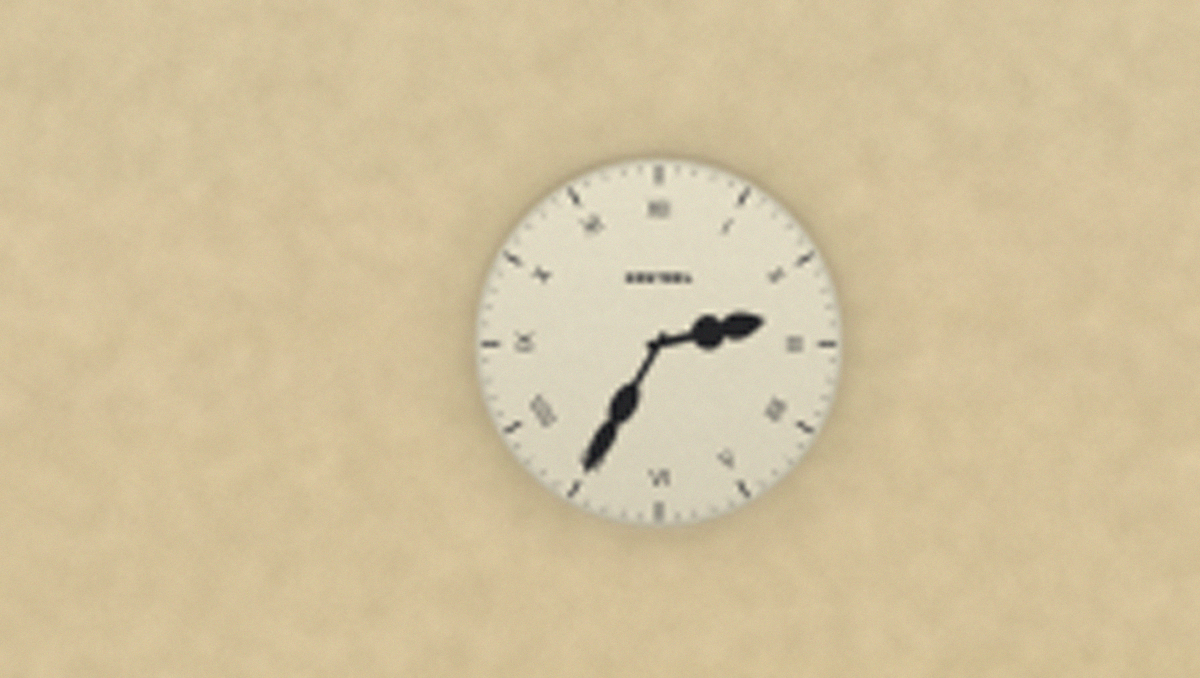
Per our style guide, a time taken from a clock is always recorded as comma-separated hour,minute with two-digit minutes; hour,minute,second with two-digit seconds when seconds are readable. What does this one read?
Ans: 2,35
